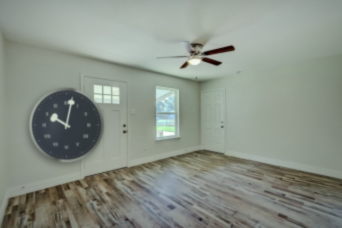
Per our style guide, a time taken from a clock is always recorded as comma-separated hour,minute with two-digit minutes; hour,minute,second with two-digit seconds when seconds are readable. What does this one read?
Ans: 10,02
